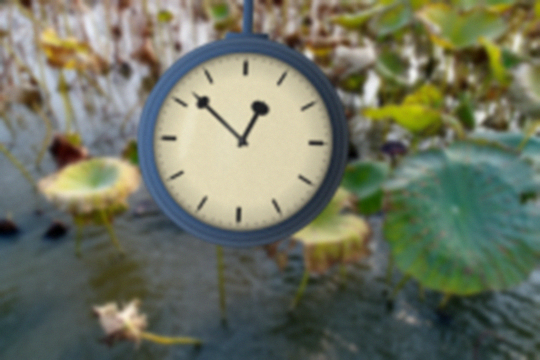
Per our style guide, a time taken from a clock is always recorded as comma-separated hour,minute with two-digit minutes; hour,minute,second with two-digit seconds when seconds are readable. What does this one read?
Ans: 12,52
